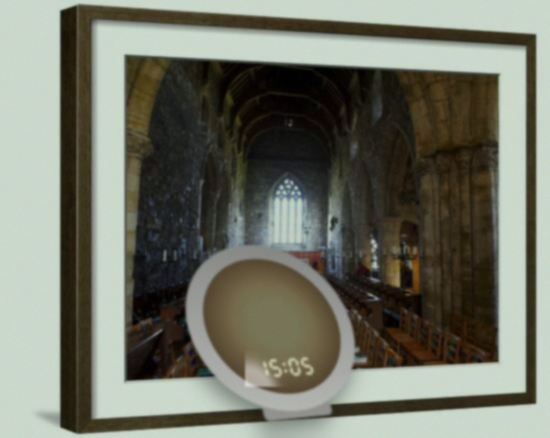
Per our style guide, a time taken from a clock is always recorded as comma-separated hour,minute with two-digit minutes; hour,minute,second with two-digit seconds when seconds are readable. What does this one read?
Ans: 15,05
